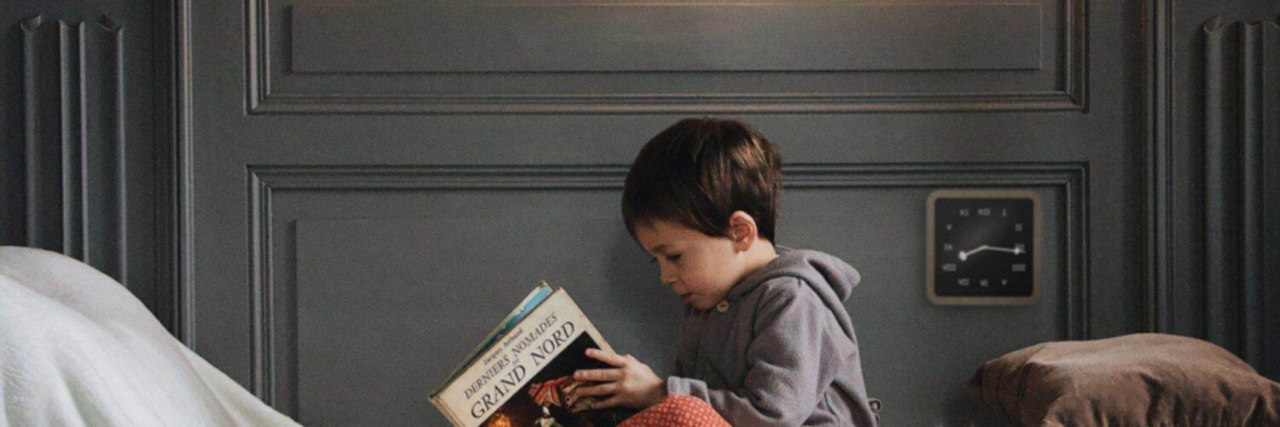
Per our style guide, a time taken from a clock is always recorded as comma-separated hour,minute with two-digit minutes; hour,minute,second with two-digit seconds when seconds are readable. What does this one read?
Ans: 8,16
